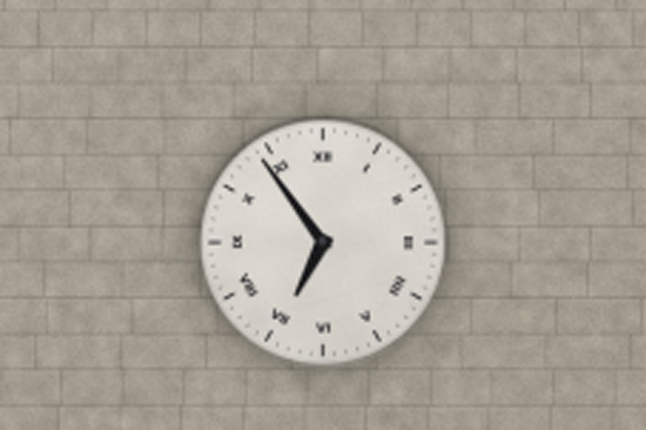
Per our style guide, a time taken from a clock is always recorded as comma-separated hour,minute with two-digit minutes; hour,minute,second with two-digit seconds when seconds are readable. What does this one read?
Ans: 6,54
